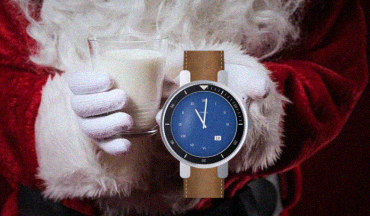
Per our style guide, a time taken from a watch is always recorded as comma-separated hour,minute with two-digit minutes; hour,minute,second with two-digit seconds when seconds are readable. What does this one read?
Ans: 11,01
